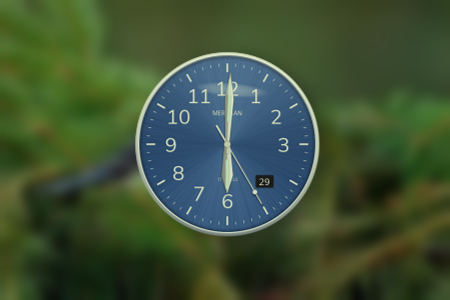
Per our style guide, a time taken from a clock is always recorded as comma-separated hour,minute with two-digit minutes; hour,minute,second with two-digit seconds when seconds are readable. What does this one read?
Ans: 6,00,25
